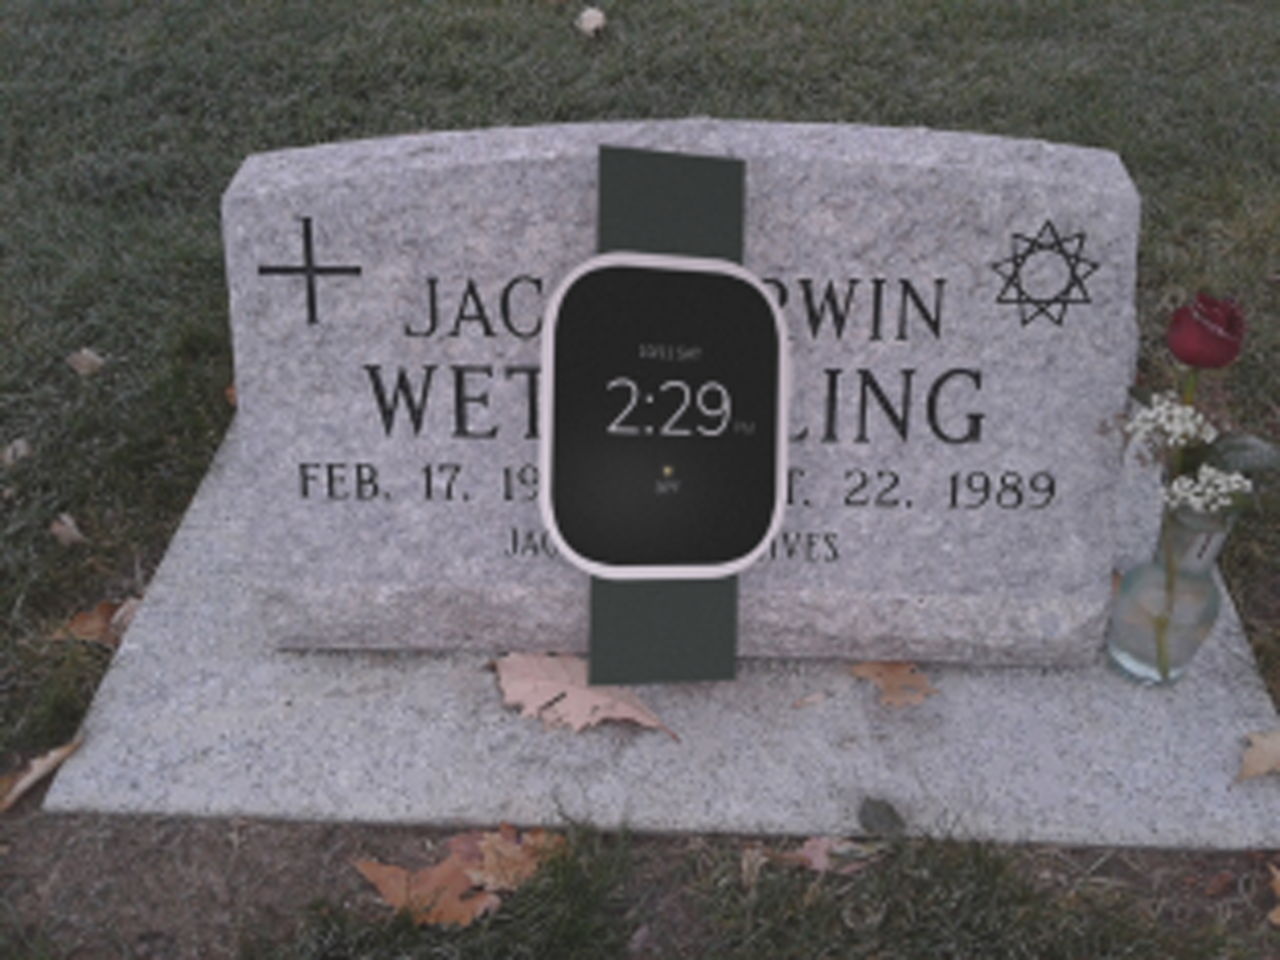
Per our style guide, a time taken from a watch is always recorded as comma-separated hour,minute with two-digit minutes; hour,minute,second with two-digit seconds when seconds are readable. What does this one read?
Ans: 2,29
